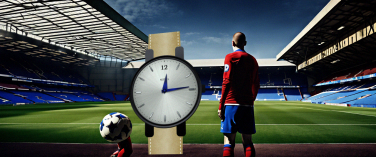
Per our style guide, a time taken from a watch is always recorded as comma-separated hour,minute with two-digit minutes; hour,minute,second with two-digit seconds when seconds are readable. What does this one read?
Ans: 12,14
